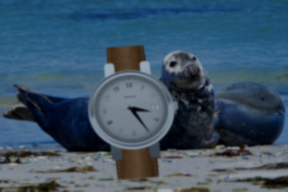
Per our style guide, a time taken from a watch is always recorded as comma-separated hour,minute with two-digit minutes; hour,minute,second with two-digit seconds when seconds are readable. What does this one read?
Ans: 3,25
